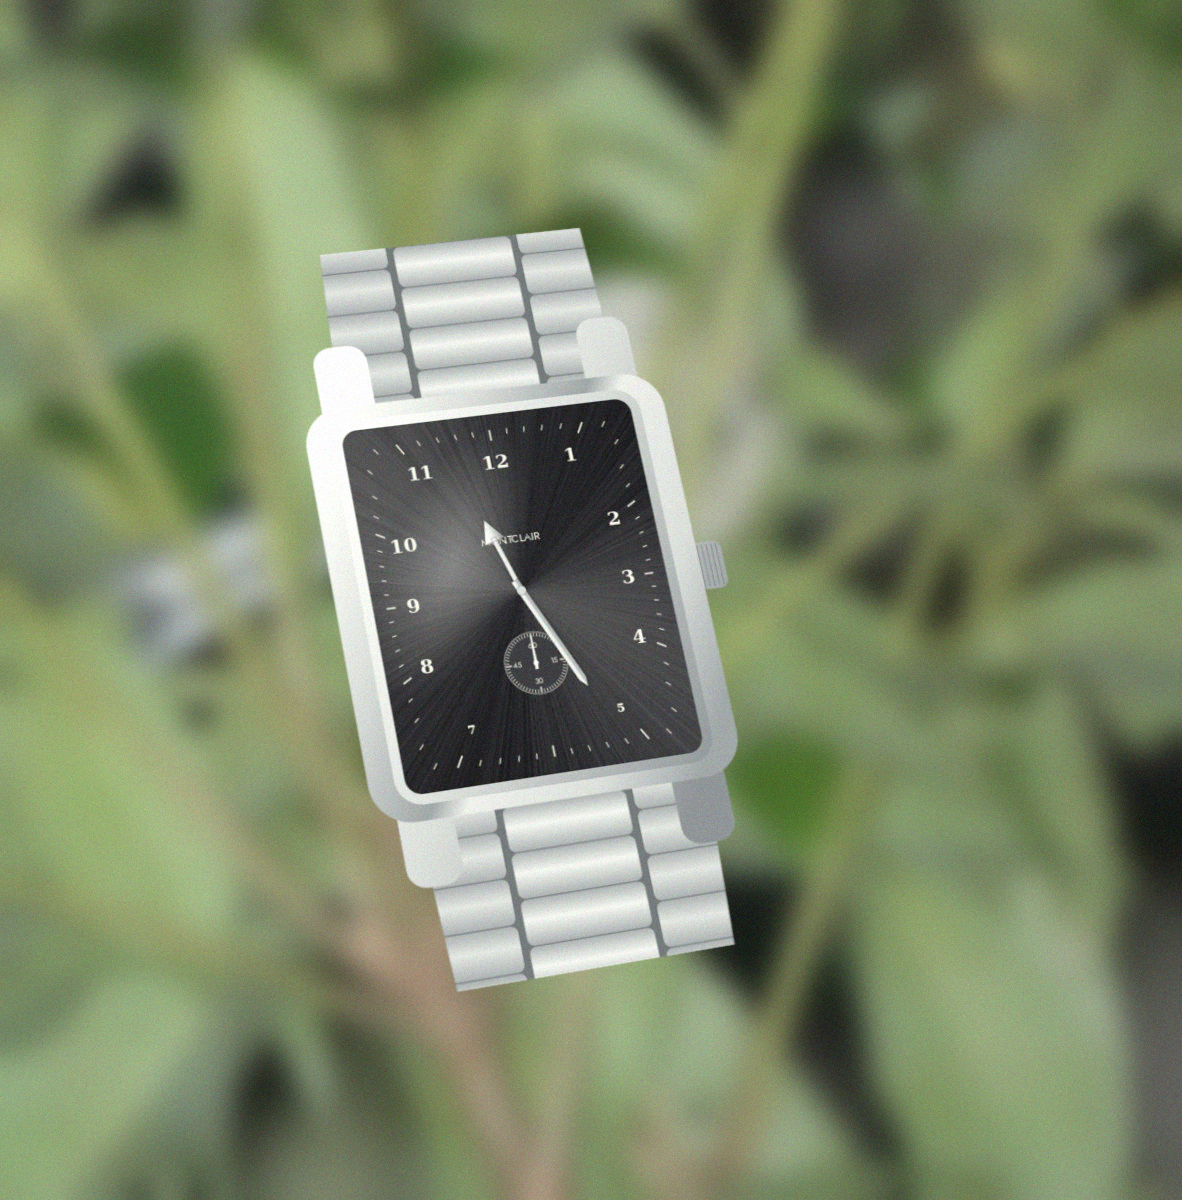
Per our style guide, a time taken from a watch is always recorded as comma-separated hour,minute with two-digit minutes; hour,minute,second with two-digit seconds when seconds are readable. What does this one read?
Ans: 11,26
